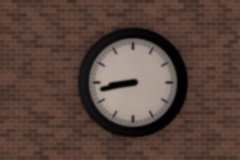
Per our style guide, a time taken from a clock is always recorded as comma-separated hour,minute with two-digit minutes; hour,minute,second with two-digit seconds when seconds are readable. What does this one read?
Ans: 8,43
